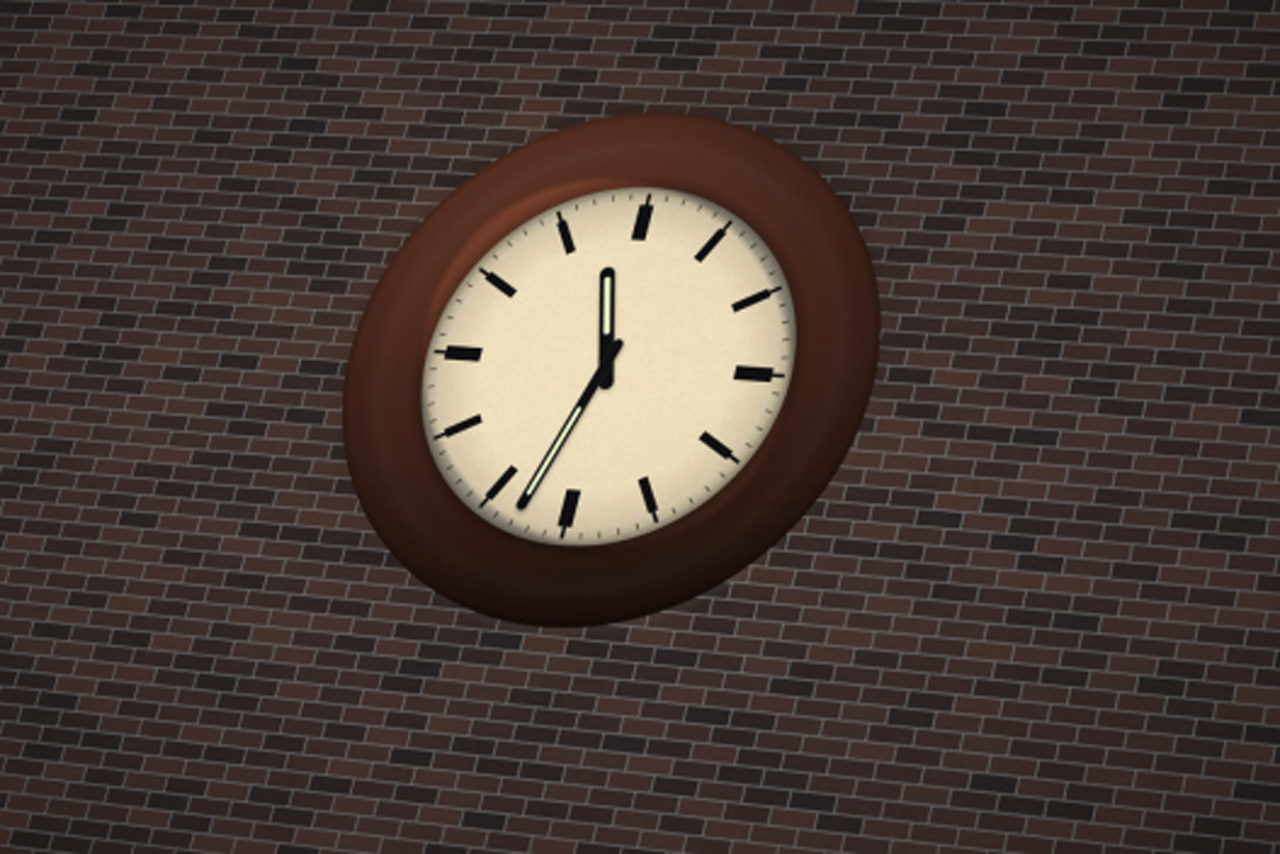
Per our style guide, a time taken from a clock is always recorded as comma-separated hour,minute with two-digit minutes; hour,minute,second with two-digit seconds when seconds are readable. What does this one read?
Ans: 11,33
